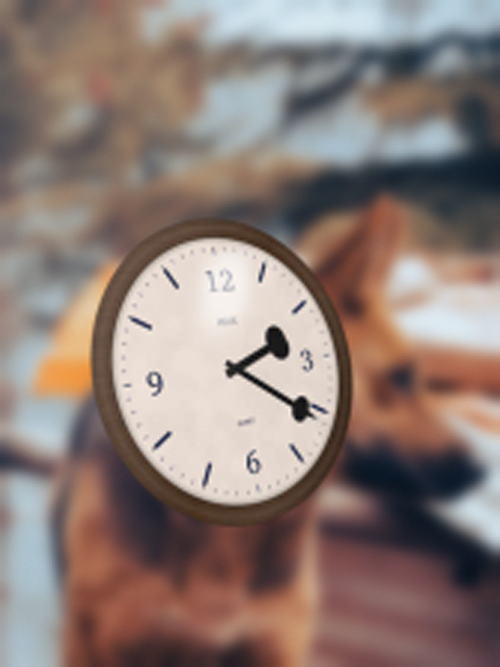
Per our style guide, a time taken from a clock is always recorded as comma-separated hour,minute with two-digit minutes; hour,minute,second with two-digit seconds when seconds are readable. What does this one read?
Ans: 2,21
